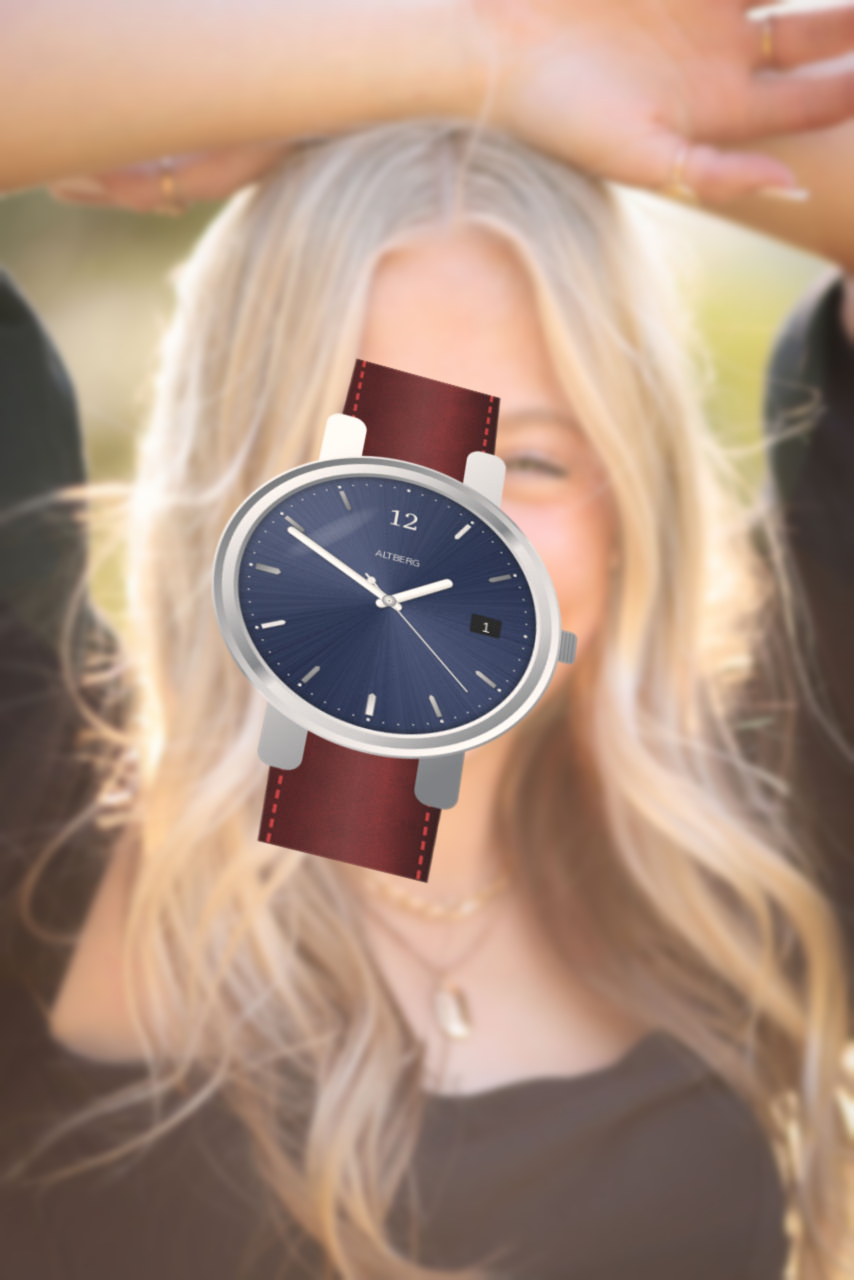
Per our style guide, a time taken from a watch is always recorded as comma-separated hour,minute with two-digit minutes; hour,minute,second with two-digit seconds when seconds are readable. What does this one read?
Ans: 1,49,22
